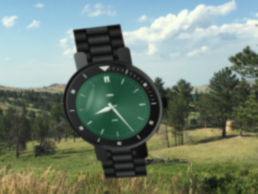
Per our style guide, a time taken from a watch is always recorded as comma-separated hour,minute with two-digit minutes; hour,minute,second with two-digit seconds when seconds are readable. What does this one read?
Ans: 8,25
